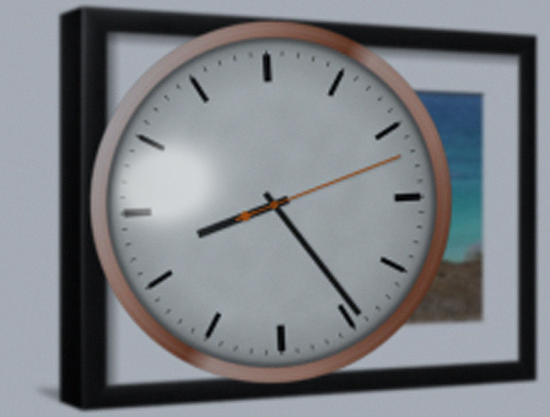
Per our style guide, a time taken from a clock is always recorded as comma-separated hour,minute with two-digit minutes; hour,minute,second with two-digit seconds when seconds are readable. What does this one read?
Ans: 8,24,12
